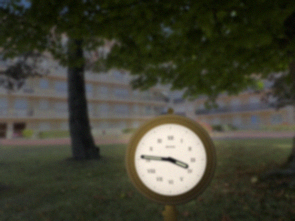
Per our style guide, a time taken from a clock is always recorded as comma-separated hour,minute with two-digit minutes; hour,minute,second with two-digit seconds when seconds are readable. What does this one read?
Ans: 3,46
